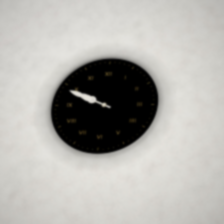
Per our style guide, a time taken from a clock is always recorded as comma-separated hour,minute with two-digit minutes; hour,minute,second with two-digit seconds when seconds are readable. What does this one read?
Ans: 9,49
